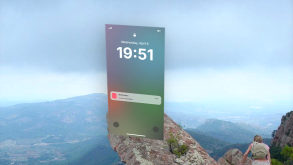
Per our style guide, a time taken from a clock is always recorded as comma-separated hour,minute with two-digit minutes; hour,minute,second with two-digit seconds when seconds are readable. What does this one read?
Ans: 19,51
